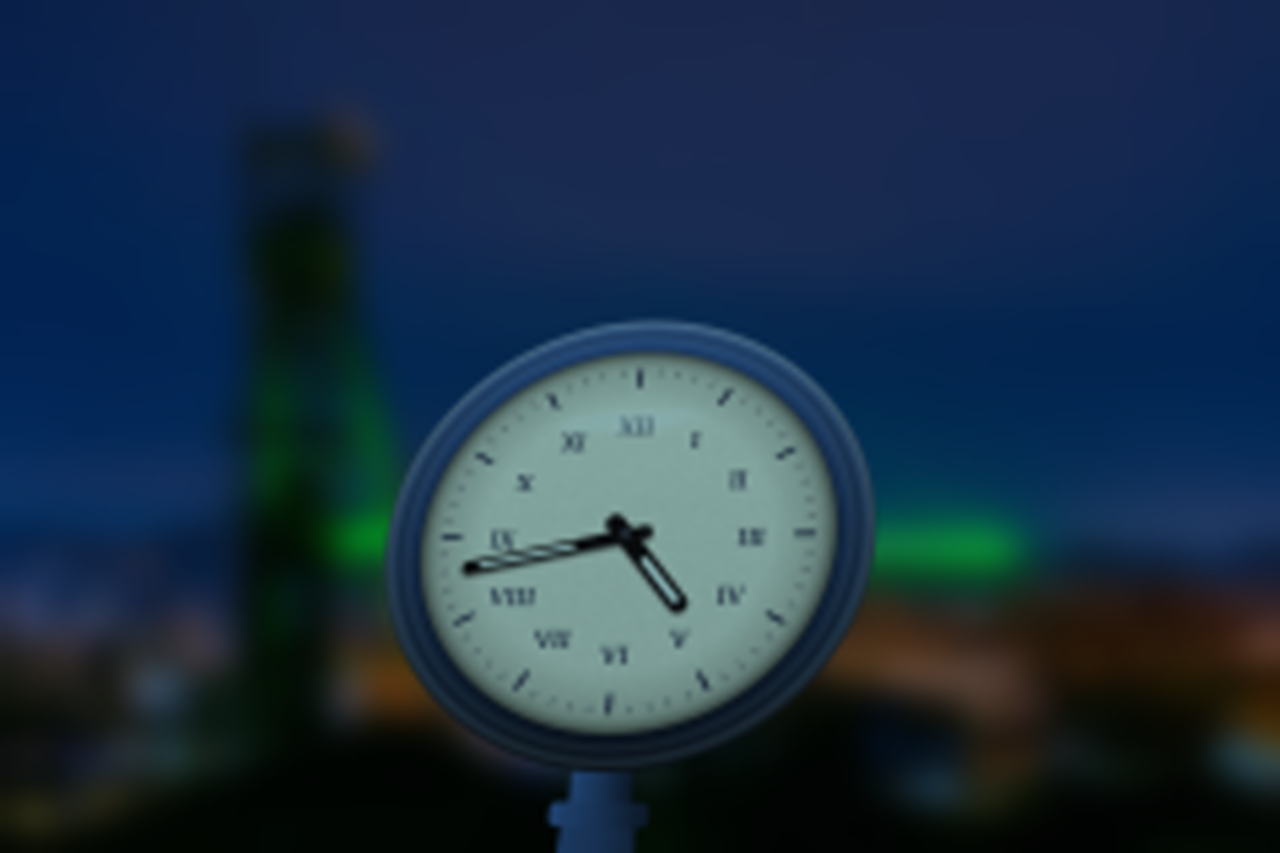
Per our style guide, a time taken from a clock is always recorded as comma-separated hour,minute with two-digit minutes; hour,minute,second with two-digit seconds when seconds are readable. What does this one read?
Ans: 4,43
